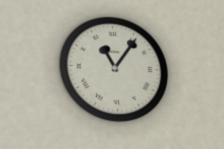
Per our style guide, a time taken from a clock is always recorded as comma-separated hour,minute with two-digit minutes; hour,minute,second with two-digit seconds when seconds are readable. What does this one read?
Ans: 11,06
